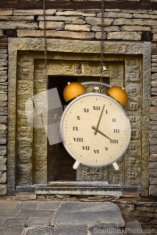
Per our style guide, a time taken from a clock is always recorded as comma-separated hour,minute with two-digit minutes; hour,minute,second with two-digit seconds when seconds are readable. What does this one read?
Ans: 4,03
